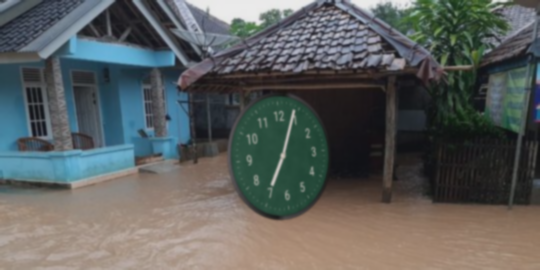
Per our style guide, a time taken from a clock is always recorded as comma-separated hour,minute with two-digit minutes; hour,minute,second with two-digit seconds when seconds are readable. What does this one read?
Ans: 7,04
